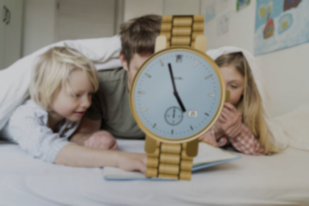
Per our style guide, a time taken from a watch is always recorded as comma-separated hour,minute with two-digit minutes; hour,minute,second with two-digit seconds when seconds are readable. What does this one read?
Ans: 4,57
